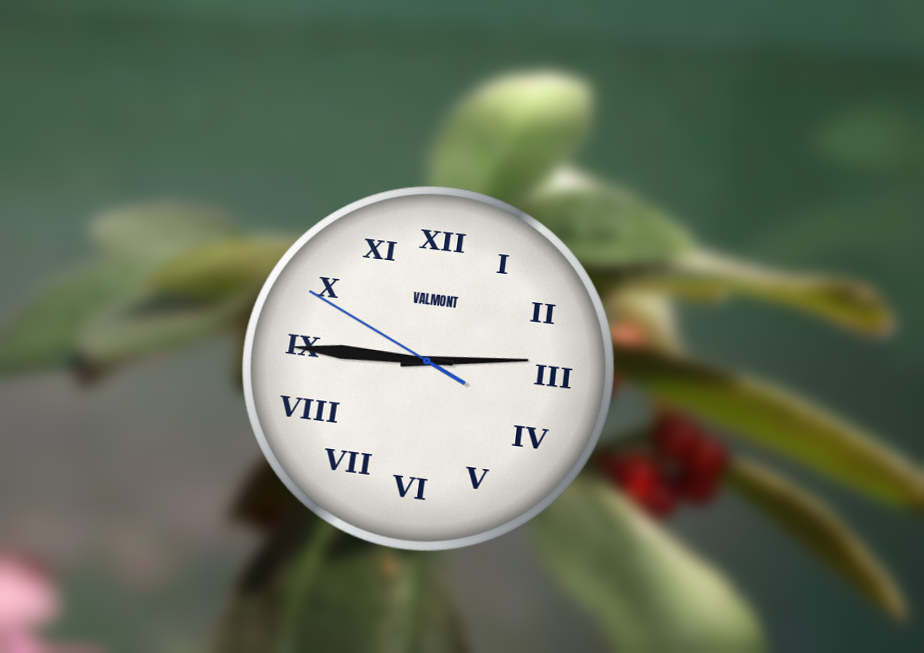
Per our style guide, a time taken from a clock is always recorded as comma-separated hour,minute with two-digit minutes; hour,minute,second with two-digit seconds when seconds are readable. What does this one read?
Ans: 2,44,49
